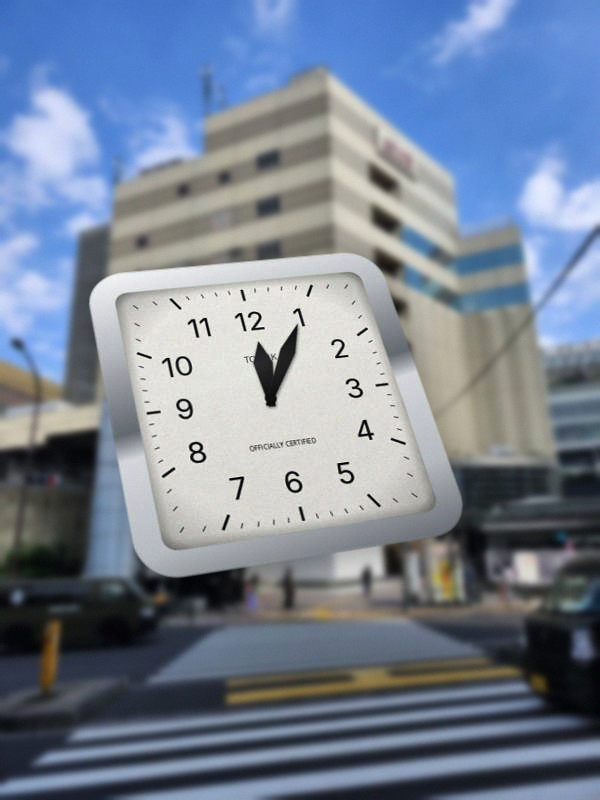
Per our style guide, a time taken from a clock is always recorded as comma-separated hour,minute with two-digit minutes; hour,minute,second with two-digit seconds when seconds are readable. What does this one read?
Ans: 12,05
